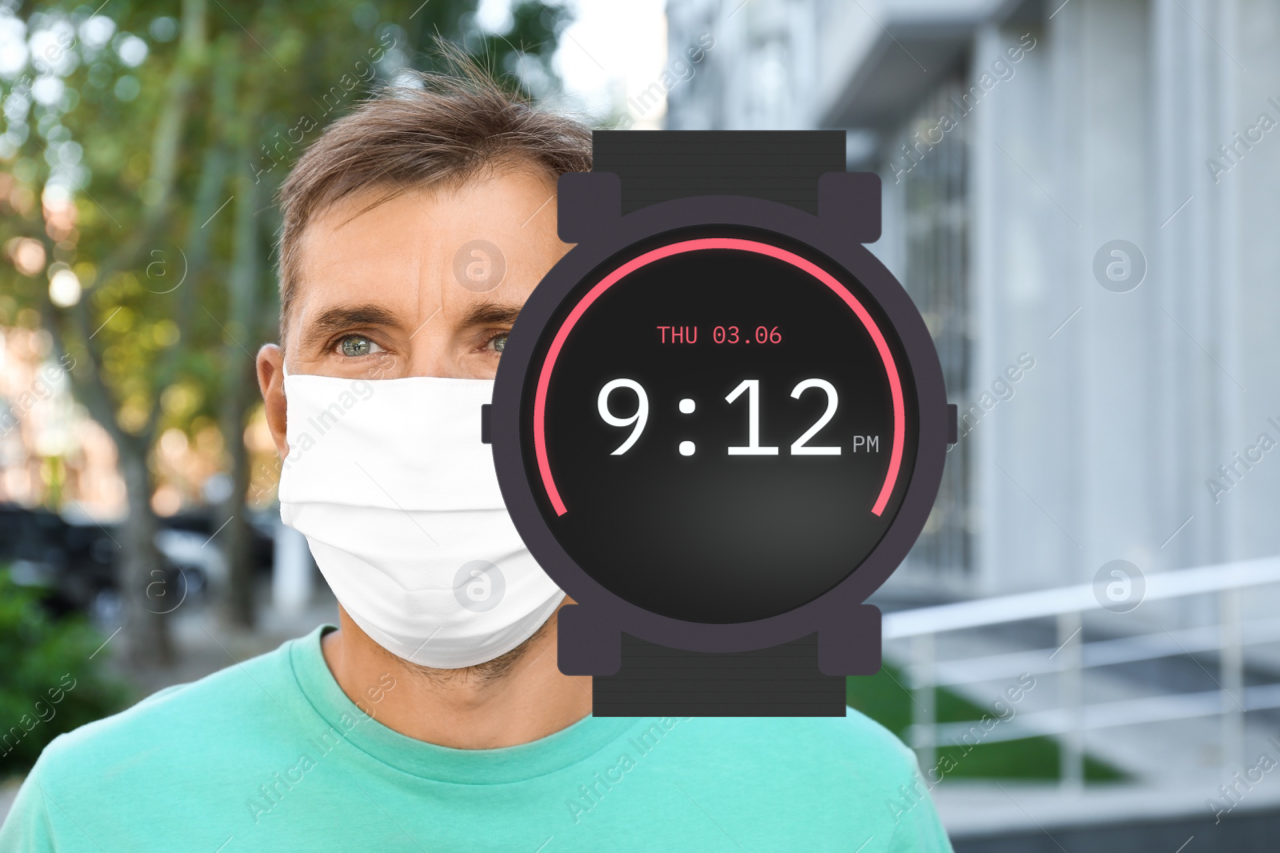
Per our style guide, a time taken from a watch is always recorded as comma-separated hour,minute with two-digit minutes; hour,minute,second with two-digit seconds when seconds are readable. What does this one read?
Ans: 9,12
